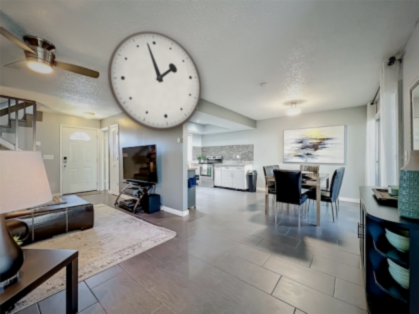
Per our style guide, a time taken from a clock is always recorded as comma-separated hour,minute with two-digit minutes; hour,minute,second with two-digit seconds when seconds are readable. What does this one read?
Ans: 1,58
